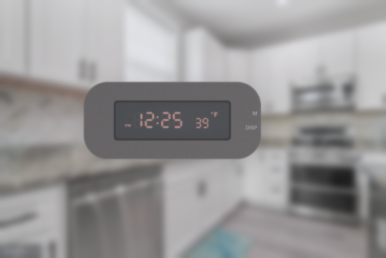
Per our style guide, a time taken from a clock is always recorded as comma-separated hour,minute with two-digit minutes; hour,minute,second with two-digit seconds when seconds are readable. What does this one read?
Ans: 12,25
